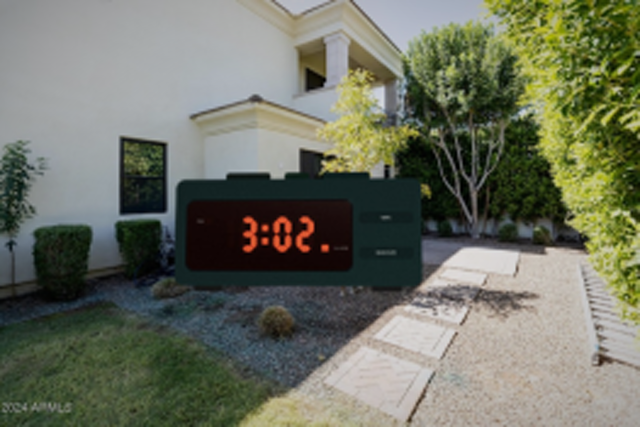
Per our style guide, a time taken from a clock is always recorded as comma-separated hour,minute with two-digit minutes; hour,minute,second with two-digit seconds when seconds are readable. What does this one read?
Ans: 3,02
